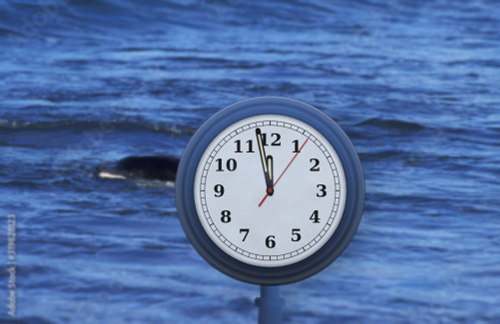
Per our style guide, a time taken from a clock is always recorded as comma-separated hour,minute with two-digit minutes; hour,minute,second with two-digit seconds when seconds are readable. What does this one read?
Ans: 11,58,06
